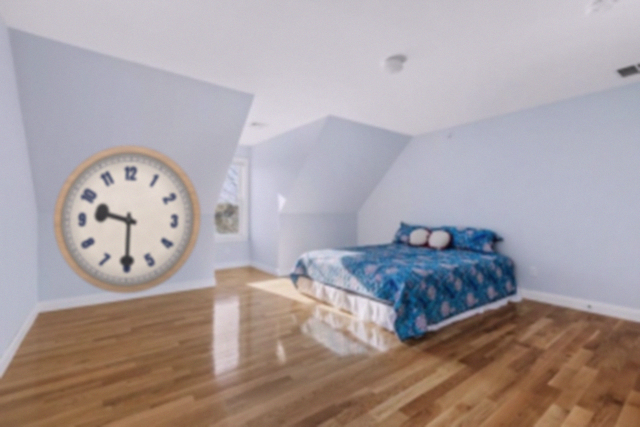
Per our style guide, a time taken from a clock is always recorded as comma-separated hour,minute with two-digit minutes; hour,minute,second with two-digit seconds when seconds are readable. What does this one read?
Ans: 9,30
